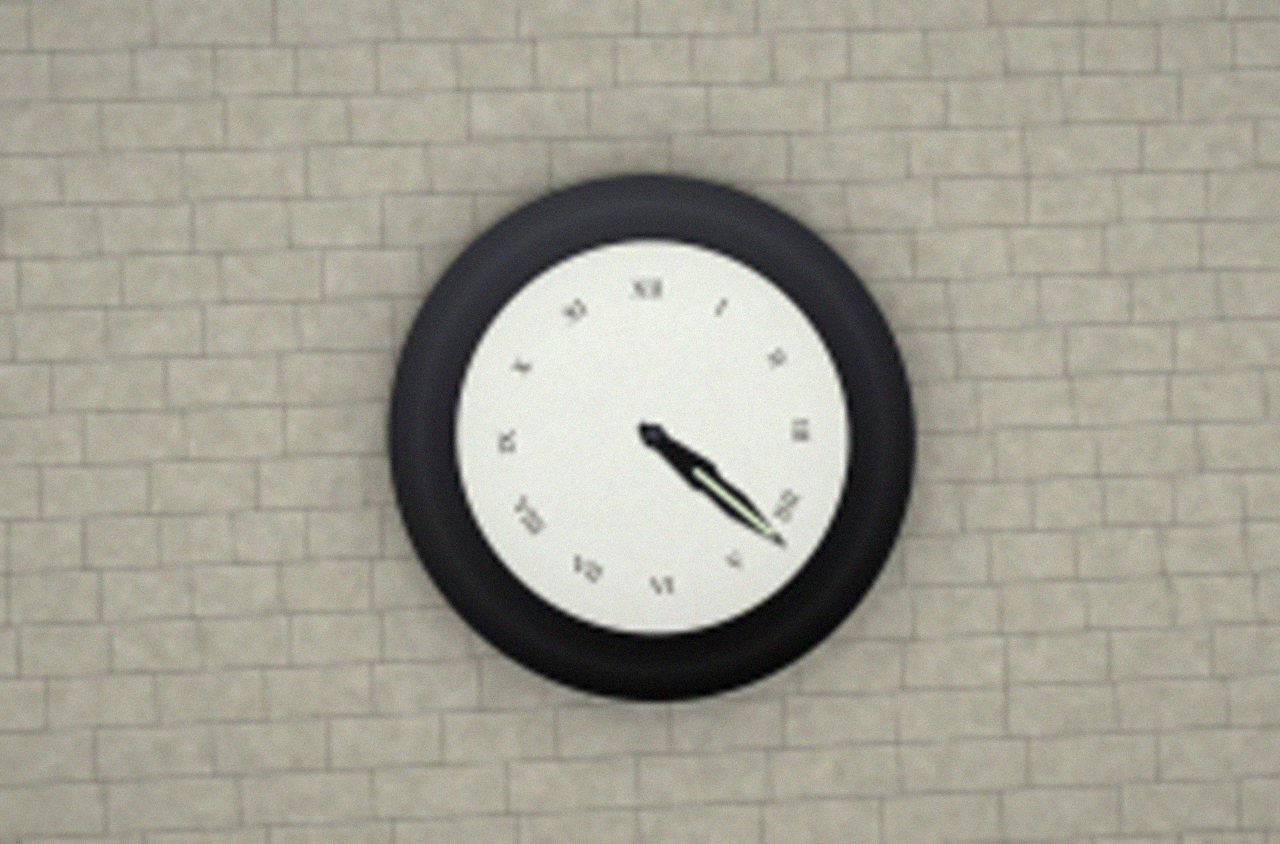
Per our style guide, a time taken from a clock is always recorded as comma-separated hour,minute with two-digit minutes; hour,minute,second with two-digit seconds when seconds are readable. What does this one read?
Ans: 4,22
